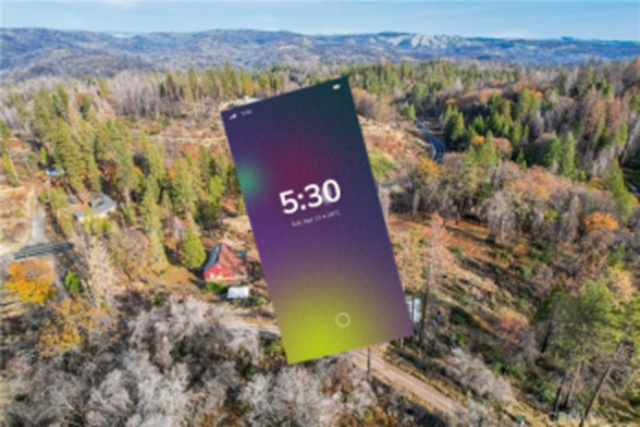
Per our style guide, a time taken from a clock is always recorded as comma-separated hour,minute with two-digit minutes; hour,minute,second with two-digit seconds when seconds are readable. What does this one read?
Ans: 5,30
